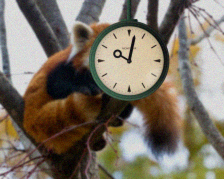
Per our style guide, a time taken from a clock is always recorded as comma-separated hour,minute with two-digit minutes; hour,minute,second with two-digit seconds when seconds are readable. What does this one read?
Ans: 10,02
